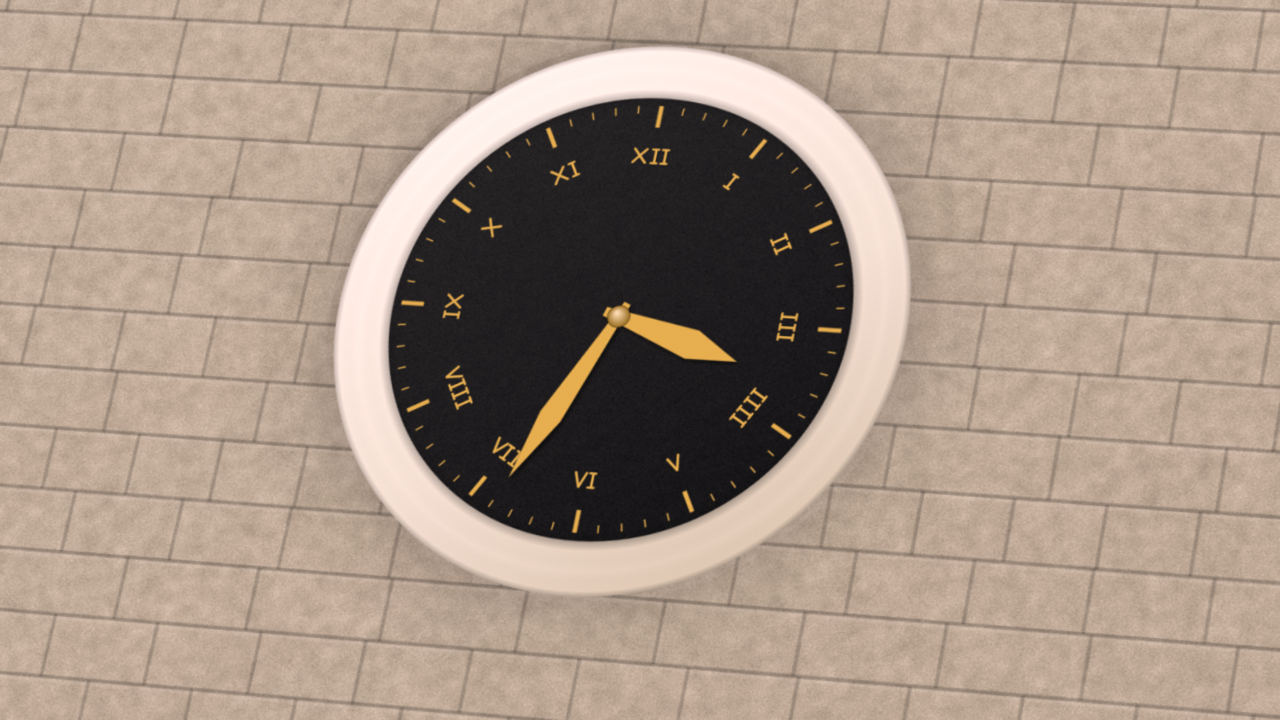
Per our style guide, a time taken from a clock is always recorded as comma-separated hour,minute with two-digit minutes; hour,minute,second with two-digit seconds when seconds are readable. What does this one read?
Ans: 3,34
